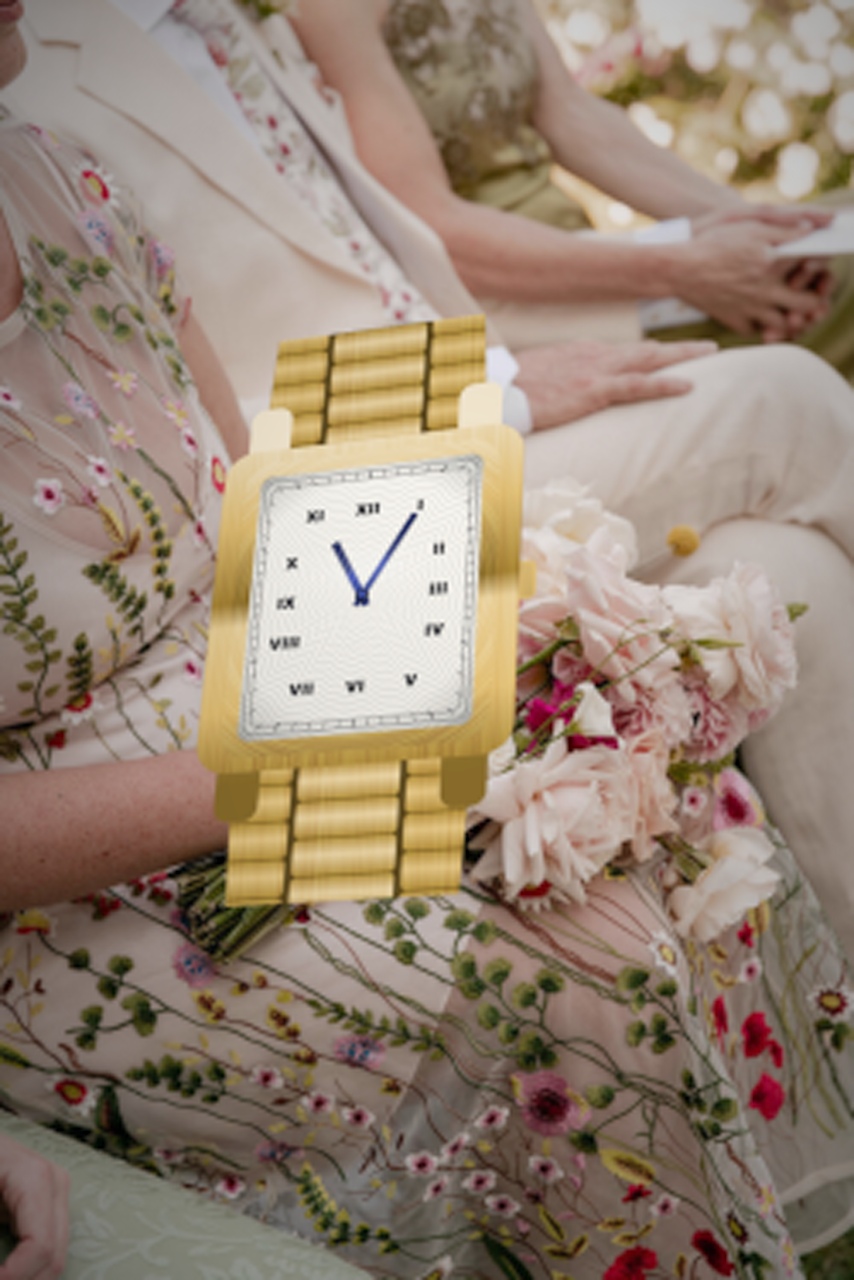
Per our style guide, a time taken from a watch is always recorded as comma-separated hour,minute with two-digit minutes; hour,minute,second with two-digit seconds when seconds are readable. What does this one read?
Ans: 11,05
